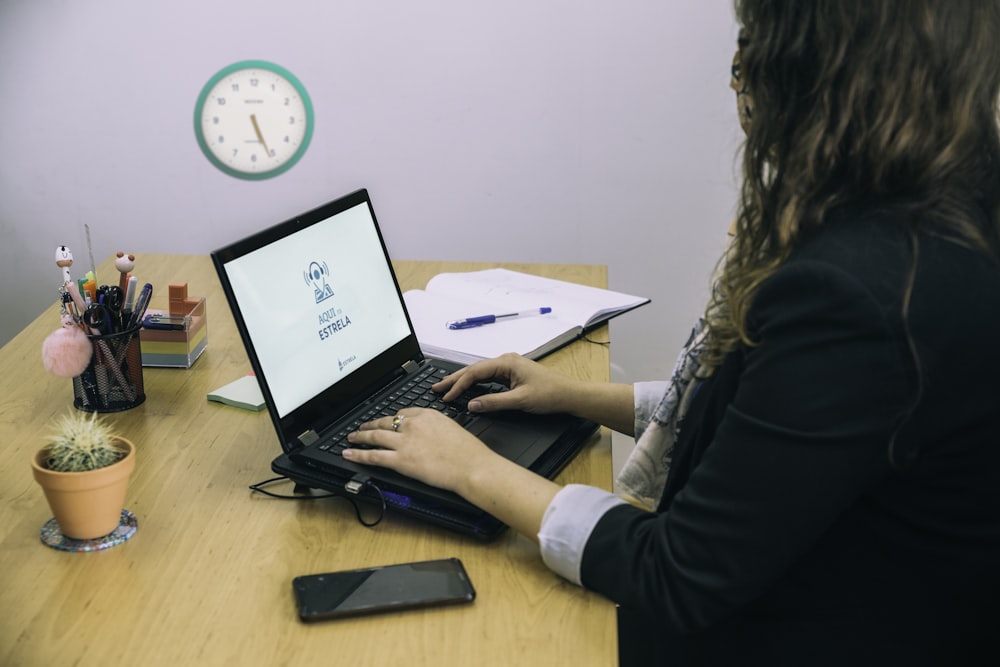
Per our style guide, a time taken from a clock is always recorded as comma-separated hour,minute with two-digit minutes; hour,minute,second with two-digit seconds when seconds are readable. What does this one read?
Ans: 5,26
